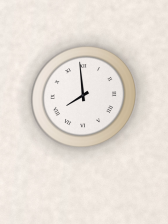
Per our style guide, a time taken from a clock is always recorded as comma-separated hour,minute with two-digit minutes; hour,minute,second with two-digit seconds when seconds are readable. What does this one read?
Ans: 7,59
